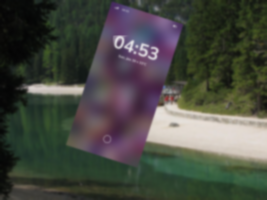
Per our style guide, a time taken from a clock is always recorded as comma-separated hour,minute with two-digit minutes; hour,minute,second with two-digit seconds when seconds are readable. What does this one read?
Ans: 4,53
